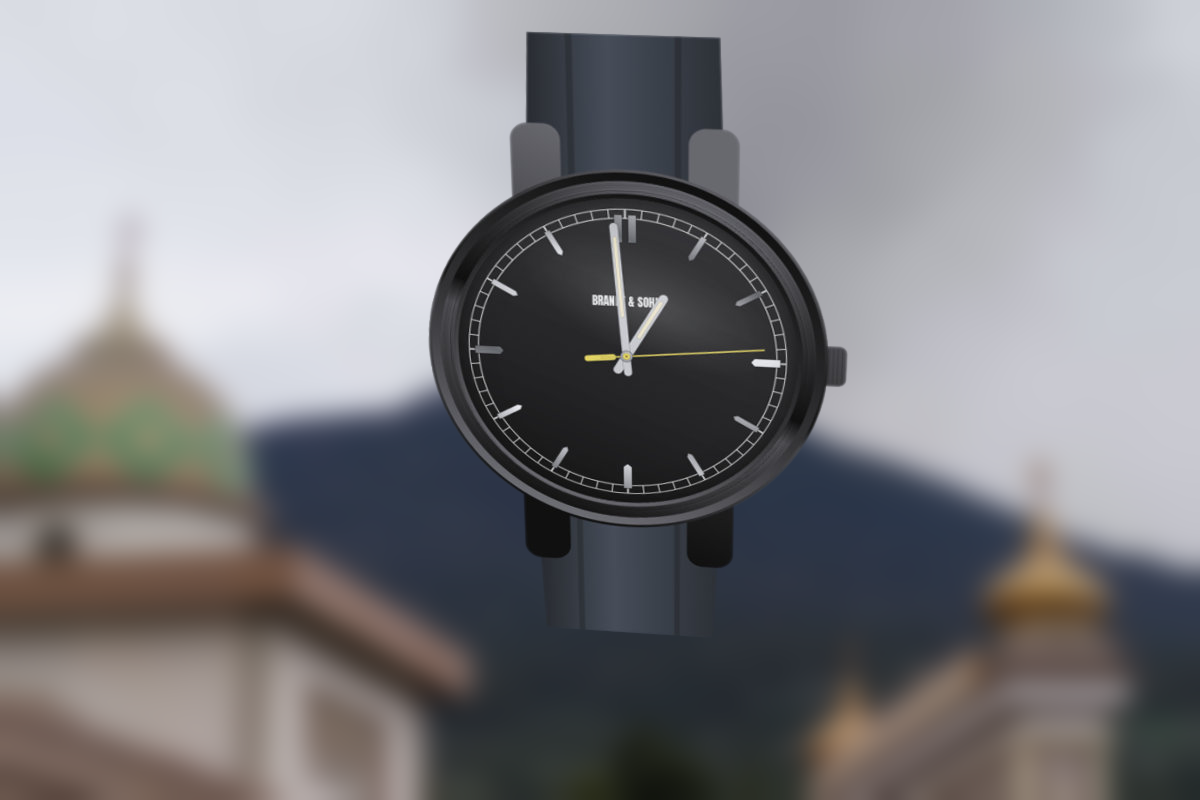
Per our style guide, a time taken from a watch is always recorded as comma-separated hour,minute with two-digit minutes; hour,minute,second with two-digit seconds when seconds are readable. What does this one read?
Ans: 12,59,14
